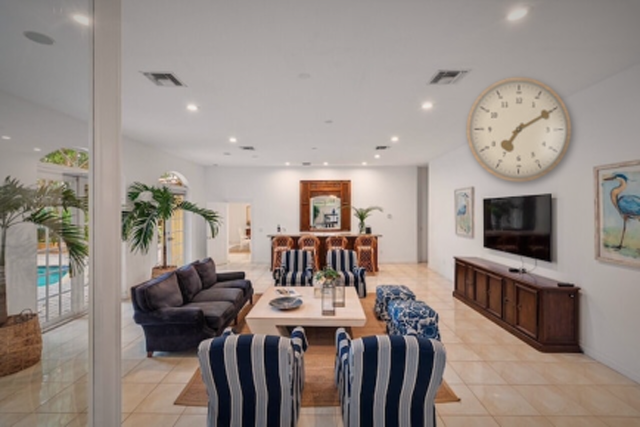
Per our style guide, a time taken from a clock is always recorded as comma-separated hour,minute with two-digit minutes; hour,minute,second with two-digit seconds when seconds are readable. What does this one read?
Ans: 7,10
